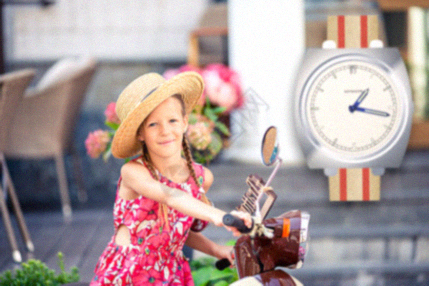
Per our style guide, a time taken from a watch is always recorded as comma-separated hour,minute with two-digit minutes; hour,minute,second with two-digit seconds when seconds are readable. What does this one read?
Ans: 1,17
